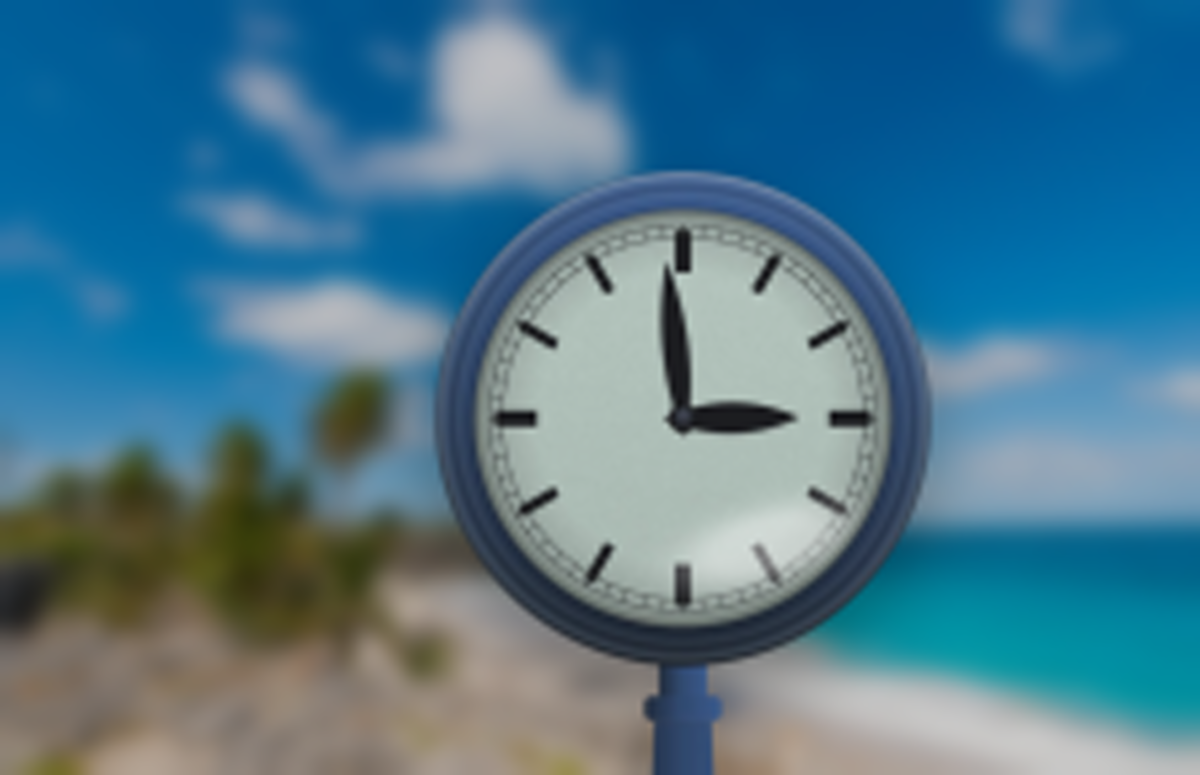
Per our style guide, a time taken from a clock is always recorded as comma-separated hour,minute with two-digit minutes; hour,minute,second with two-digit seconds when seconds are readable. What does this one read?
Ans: 2,59
